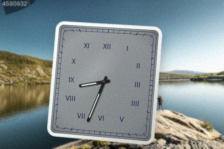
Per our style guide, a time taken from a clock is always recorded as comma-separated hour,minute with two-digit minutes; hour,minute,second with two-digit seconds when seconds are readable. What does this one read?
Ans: 8,33
